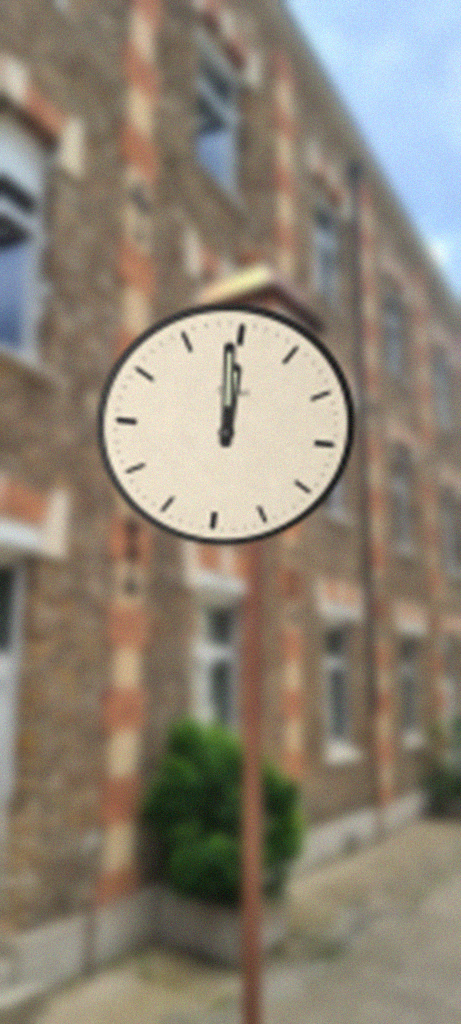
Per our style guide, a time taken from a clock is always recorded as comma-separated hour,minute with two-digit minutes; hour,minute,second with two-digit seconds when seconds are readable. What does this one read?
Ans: 11,59
